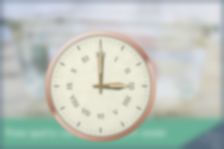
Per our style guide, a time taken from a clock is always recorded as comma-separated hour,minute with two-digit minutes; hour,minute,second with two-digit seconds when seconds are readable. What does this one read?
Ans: 3,00
